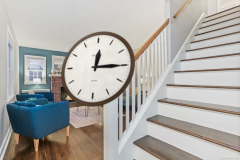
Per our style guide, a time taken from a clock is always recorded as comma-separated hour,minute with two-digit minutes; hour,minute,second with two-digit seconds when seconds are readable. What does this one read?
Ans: 12,15
